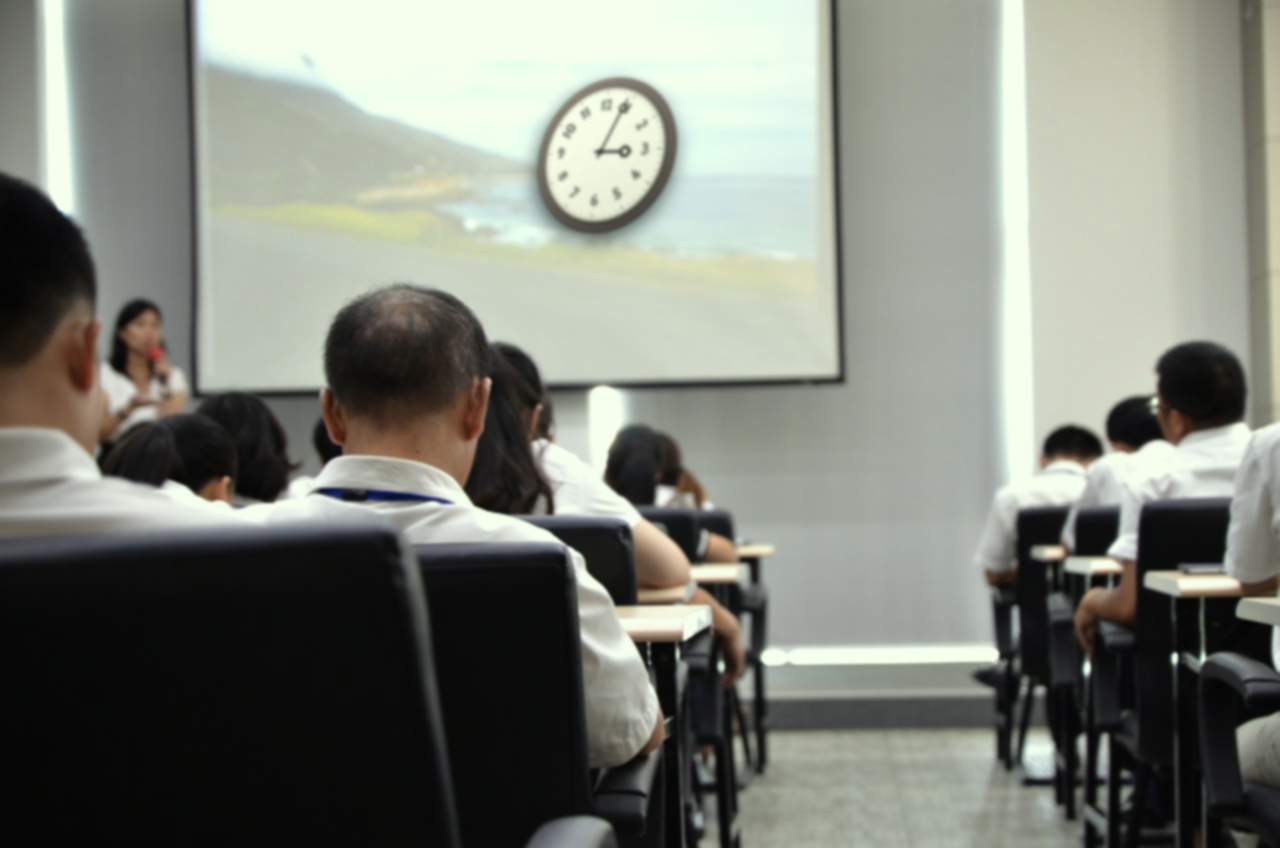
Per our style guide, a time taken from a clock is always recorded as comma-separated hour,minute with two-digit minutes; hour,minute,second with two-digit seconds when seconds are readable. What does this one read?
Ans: 3,04
